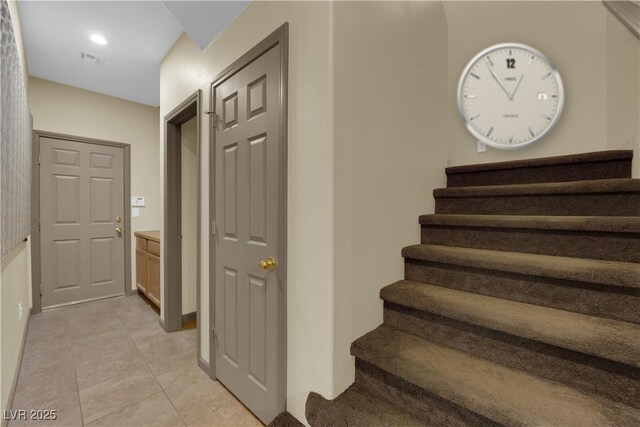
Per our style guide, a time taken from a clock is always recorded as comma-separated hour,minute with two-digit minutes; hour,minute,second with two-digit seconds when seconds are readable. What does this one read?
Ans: 12,54
